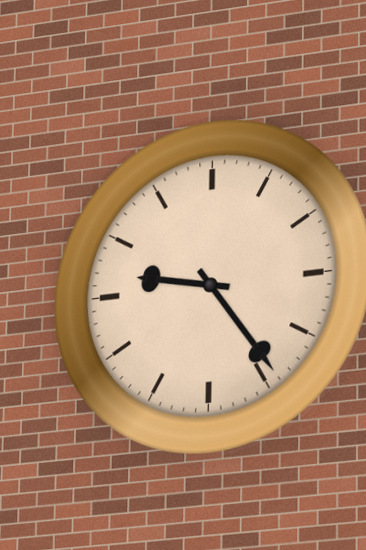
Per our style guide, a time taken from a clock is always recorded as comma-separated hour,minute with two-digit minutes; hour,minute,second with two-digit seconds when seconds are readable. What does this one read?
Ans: 9,24
